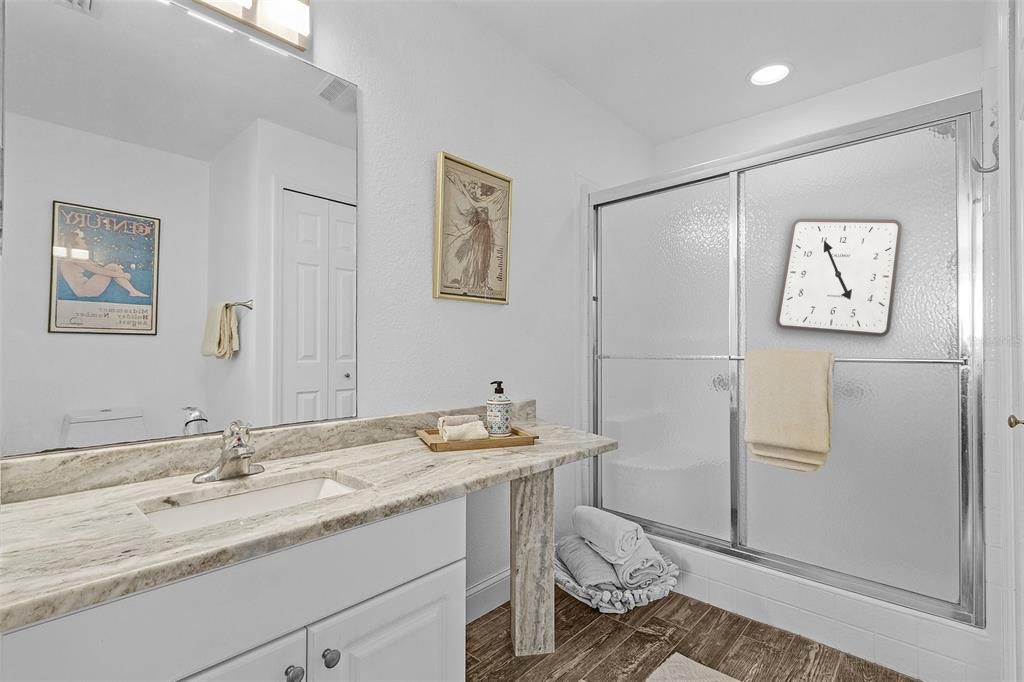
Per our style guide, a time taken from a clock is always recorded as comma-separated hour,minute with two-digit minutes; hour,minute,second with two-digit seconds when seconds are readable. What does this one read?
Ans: 4,55
